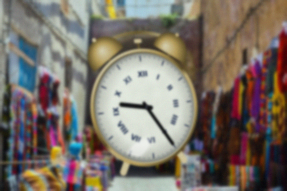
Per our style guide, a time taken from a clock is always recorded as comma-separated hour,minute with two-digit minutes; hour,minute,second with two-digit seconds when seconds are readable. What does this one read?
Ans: 9,25
